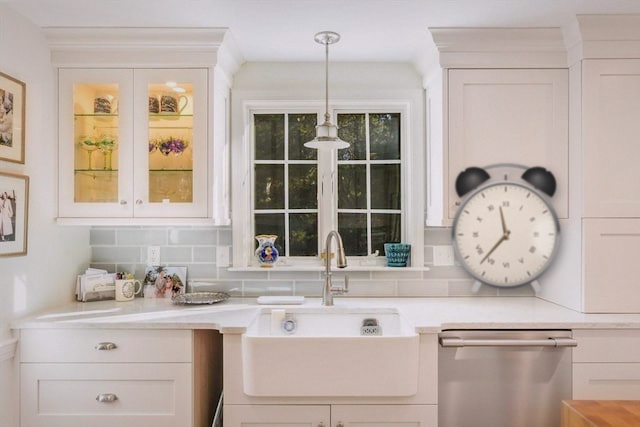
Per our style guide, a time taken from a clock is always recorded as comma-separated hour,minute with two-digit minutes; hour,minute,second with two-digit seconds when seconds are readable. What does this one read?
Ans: 11,37
